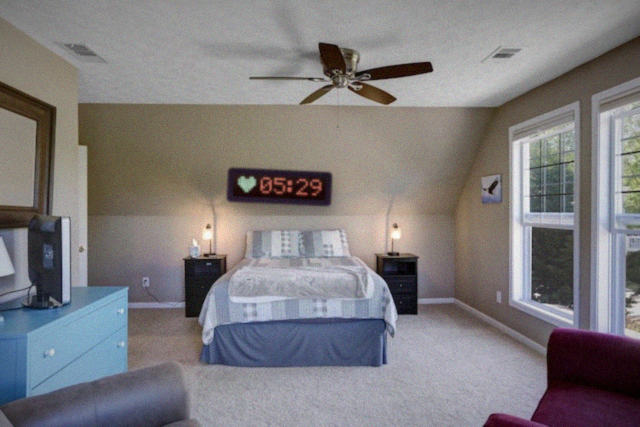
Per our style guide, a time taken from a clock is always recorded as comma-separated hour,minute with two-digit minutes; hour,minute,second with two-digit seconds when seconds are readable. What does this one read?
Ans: 5,29
